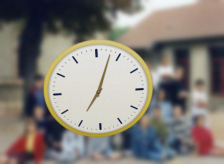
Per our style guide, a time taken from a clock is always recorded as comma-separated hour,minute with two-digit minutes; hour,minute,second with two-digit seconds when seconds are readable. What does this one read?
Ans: 7,03
